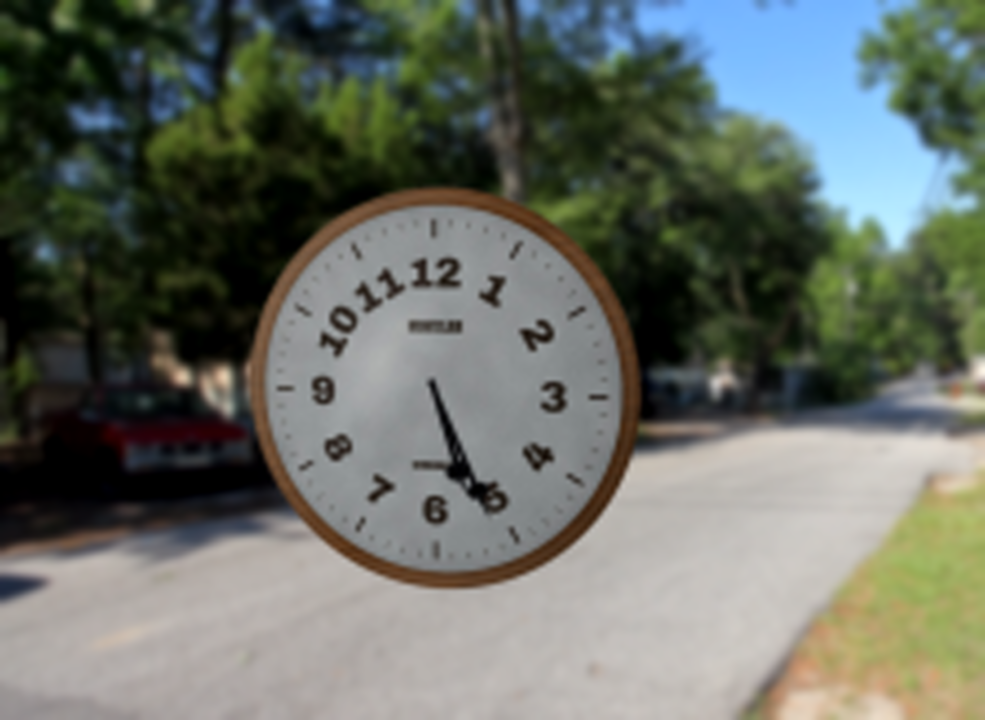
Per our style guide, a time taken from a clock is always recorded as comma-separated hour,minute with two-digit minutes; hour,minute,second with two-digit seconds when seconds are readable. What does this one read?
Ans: 5,26
